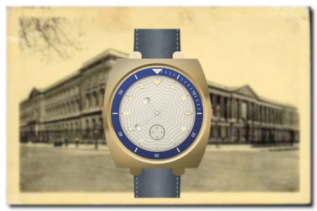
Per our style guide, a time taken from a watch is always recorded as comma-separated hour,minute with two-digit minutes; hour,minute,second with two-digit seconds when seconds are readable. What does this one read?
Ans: 10,39
